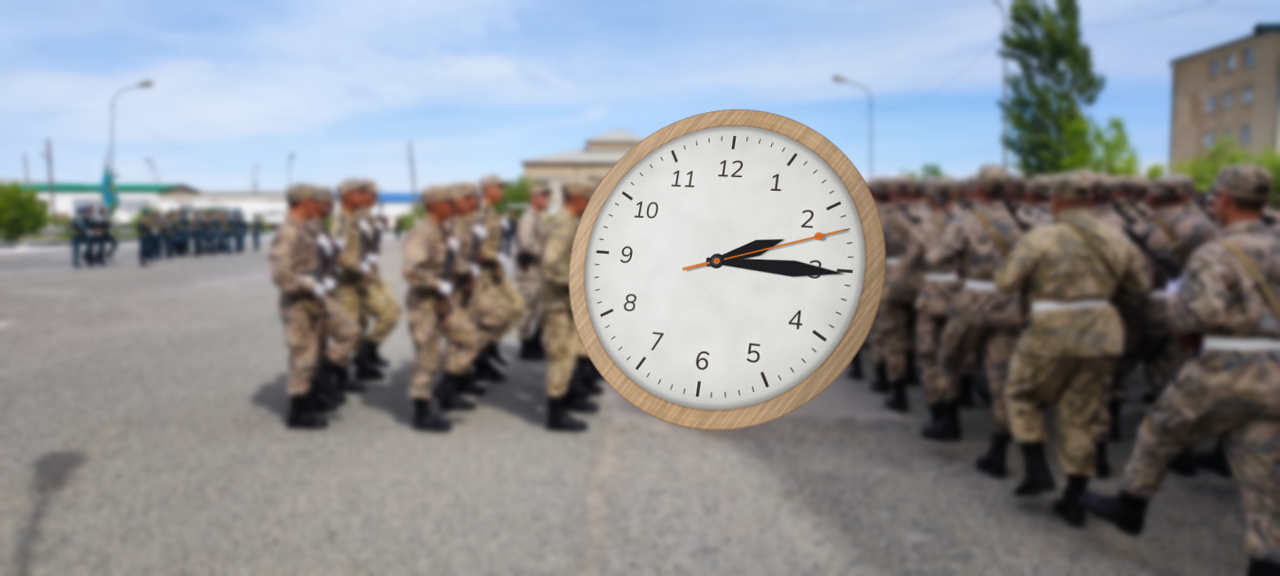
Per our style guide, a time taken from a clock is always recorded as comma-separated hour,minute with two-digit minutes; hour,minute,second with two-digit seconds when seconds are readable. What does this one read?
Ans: 2,15,12
